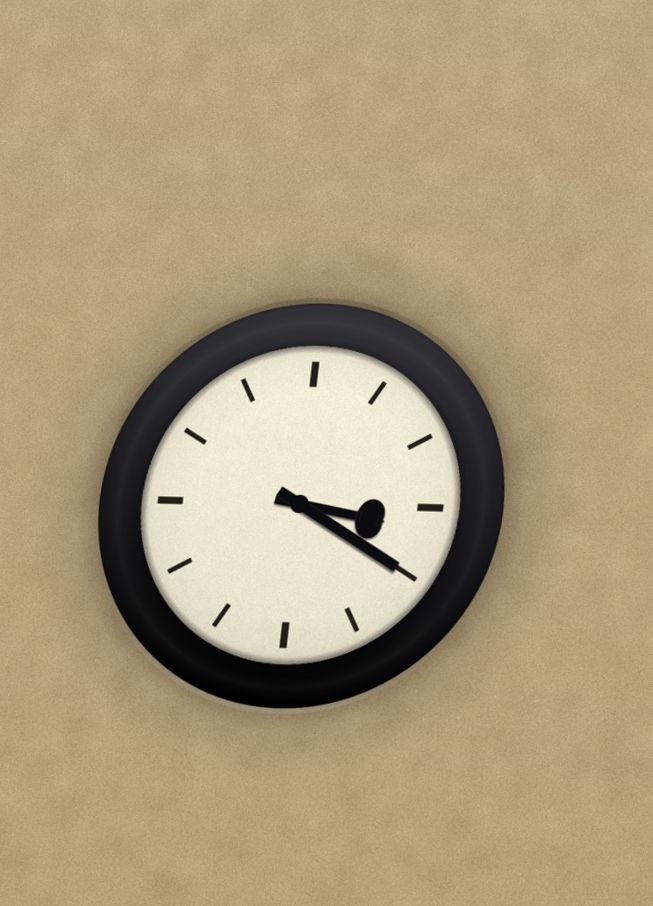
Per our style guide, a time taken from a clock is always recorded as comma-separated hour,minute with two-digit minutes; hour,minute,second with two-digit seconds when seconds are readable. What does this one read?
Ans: 3,20
